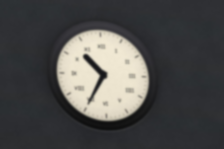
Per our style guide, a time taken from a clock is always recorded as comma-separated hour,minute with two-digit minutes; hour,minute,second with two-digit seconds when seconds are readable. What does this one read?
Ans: 10,35
